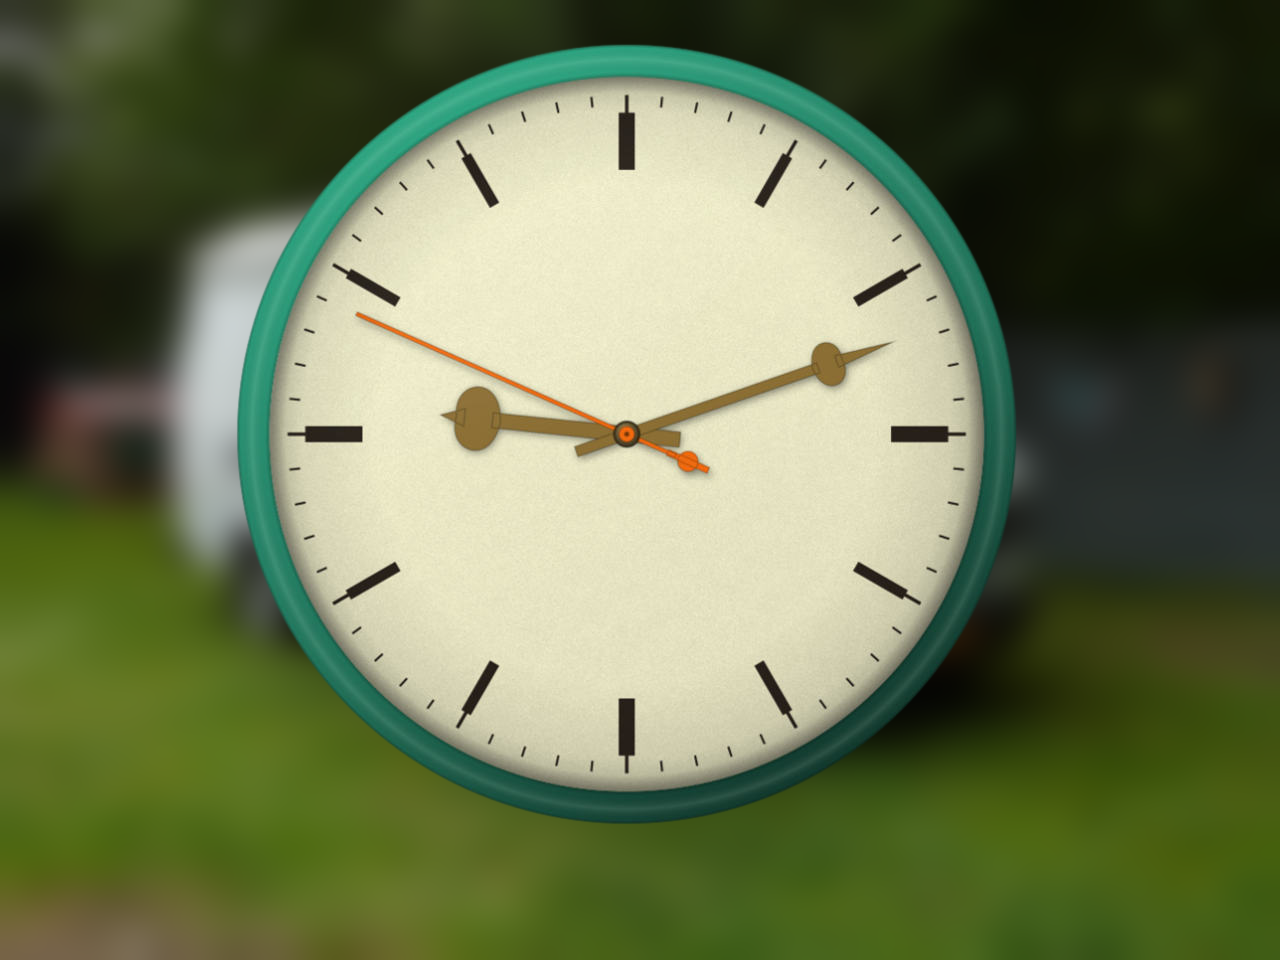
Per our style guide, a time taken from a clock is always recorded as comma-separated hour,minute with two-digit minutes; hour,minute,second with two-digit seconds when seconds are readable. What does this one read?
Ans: 9,11,49
